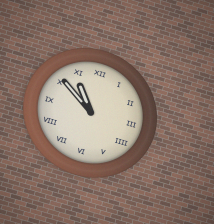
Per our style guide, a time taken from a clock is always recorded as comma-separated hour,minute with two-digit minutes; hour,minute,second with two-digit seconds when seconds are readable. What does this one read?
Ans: 10,51
